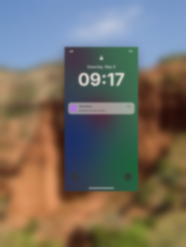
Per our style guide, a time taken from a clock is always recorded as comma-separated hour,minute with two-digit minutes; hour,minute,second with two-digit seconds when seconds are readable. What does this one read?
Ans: 9,17
